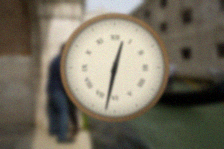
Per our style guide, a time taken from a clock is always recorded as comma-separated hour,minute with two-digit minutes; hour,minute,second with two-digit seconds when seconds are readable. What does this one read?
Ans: 12,32
